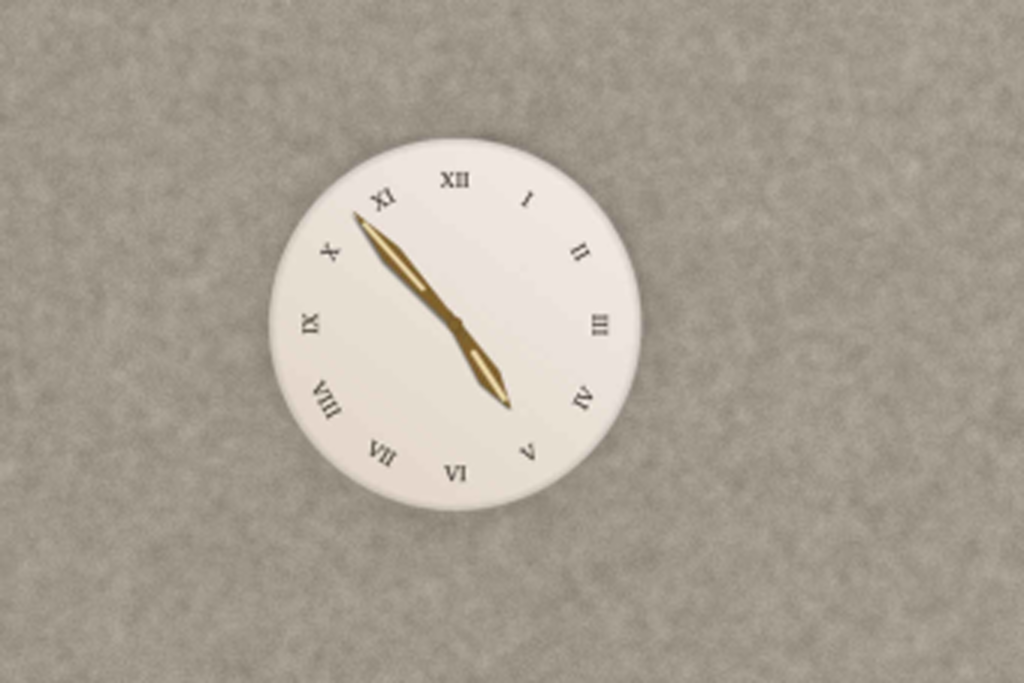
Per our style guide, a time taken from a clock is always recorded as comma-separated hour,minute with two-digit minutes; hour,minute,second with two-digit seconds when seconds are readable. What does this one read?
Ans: 4,53
